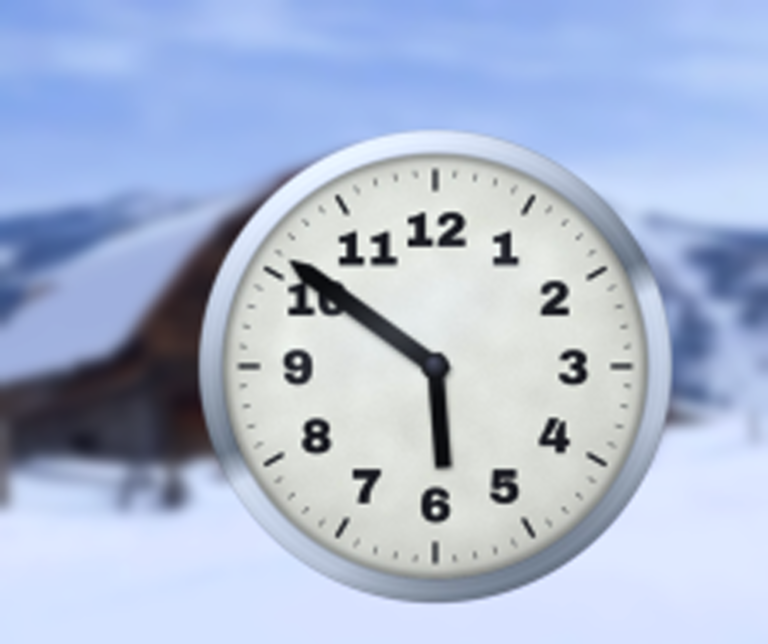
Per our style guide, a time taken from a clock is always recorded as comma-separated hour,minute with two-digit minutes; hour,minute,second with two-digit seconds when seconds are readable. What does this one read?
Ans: 5,51
